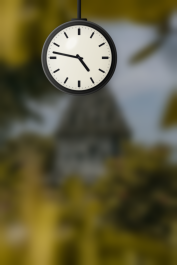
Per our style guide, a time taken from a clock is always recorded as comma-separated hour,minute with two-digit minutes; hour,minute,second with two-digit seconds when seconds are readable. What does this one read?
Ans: 4,47
